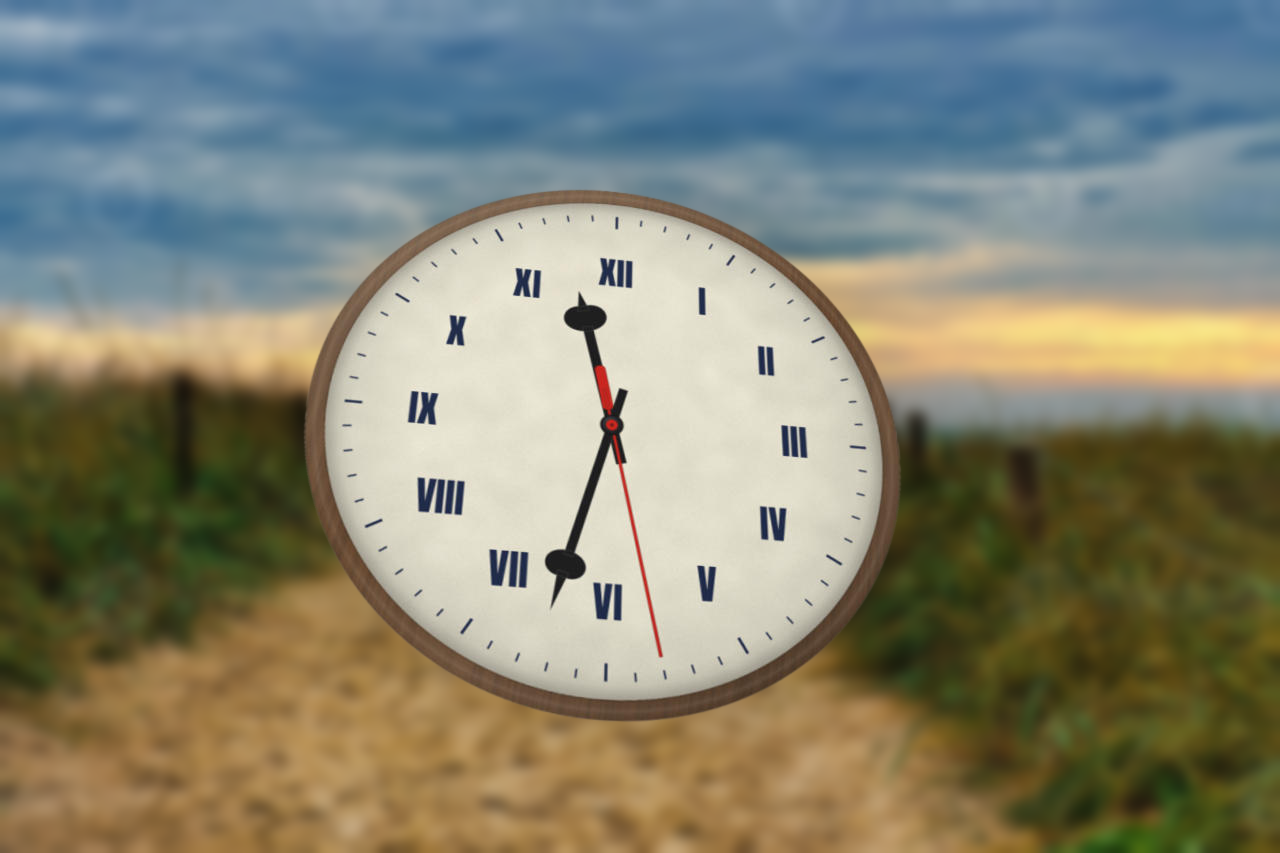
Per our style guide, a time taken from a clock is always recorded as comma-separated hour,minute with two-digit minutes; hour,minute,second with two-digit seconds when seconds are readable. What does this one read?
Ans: 11,32,28
